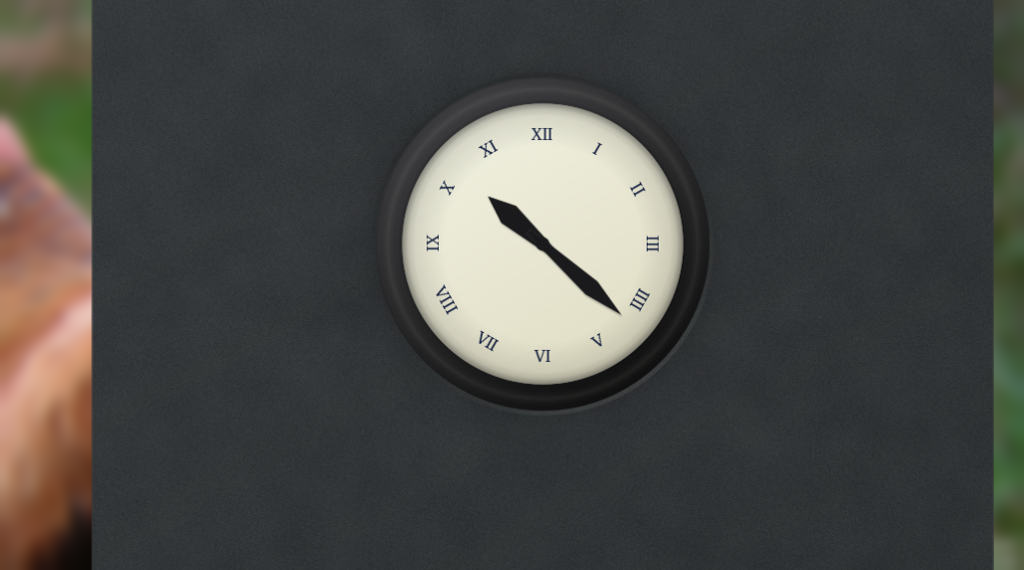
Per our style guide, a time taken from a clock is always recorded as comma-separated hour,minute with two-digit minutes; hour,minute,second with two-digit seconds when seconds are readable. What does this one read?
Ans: 10,22
